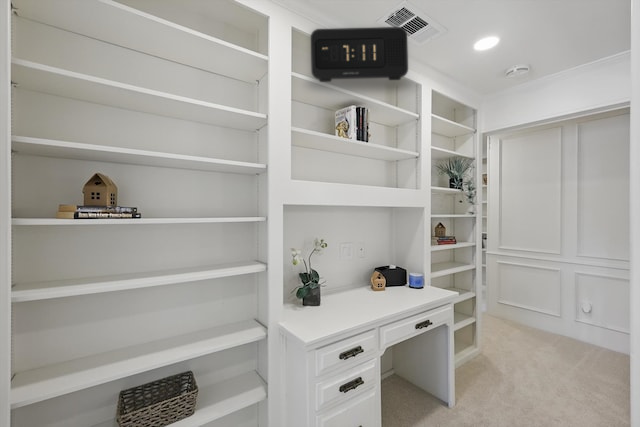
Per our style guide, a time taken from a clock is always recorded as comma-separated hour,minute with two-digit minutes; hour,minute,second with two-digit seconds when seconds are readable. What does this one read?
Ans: 7,11
